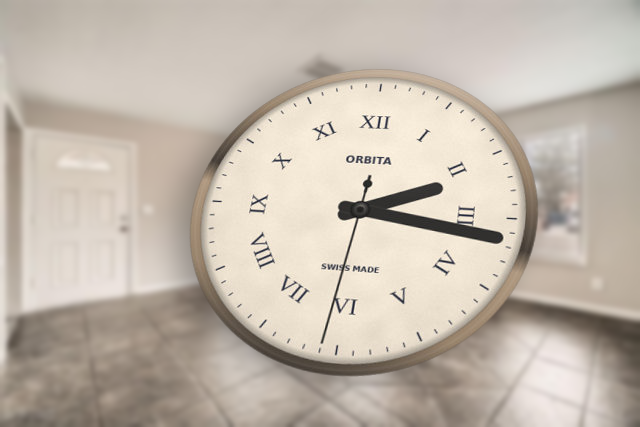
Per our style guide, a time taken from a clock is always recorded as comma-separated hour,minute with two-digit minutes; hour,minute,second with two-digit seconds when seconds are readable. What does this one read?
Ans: 2,16,31
